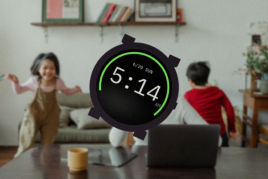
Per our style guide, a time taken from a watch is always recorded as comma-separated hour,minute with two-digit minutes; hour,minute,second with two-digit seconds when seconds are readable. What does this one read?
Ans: 5,14
